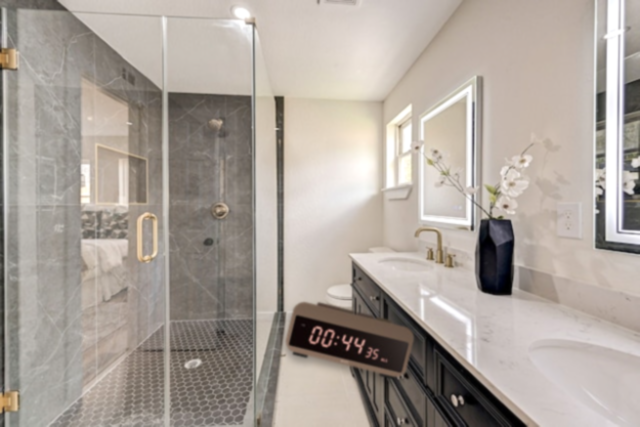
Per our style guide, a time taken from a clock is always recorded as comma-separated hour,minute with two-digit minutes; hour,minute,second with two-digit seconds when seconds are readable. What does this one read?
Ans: 0,44
